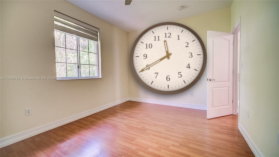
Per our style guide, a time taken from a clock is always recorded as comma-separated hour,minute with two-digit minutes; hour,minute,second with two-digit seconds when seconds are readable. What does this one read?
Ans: 11,40
